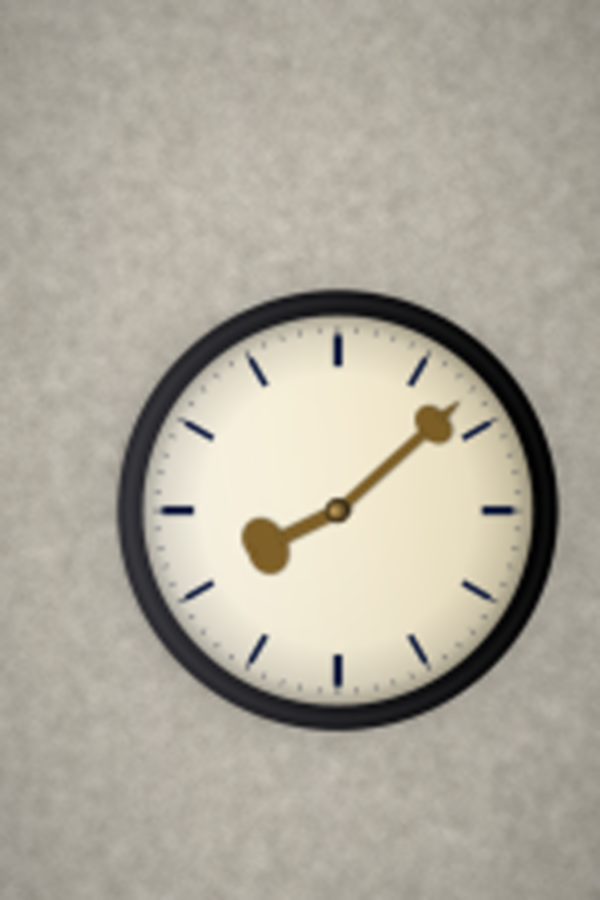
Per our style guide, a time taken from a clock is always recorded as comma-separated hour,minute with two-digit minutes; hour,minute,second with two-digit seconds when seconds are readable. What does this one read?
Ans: 8,08
